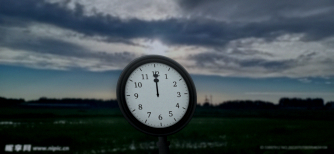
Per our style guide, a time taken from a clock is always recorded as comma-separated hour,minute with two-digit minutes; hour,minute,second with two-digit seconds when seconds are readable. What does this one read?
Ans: 12,00
